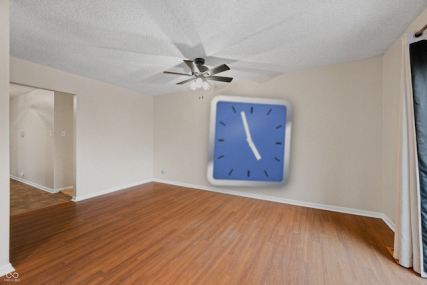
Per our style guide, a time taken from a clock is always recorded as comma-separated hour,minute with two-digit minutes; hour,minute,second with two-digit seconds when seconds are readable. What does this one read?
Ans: 4,57
